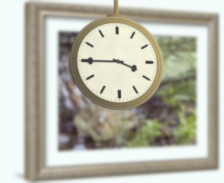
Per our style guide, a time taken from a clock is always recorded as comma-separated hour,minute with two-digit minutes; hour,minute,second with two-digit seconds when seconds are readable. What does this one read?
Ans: 3,45
